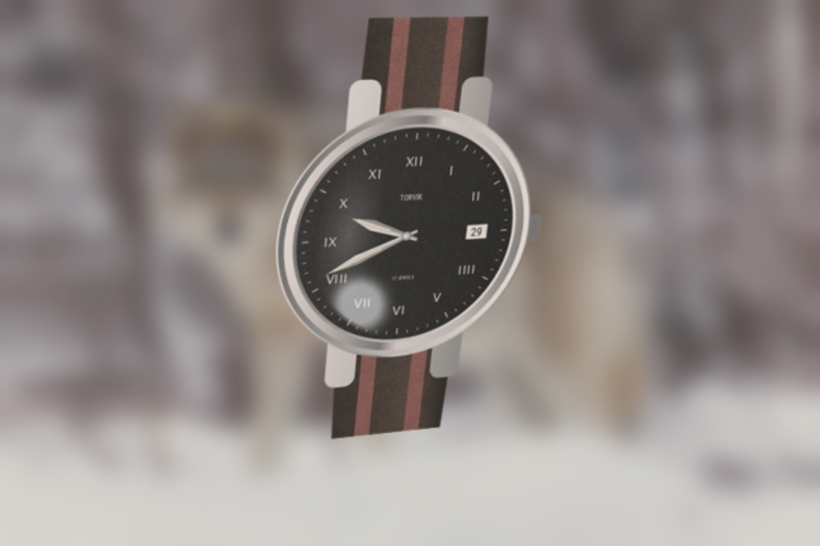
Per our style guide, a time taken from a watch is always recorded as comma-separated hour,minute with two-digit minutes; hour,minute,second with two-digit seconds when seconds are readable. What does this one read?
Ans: 9,41
